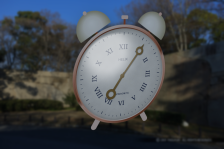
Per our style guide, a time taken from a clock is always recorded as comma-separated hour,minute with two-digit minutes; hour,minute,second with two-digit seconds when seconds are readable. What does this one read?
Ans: 7,06
